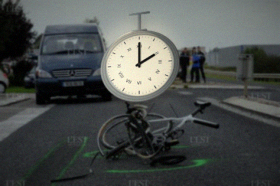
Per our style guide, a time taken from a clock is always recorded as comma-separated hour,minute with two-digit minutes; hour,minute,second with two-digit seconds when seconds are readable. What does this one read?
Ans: 2,00
